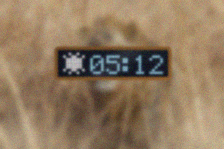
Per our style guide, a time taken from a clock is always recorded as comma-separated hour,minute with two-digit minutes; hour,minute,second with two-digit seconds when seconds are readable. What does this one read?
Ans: 5,12
